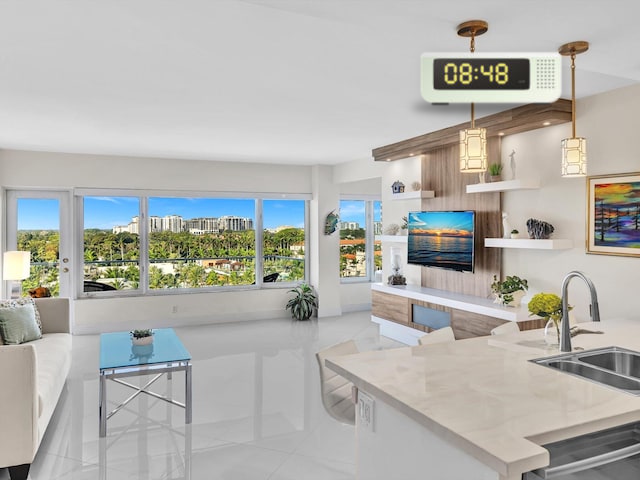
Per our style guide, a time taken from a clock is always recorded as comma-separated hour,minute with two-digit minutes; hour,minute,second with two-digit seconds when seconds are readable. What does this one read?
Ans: 8,48
